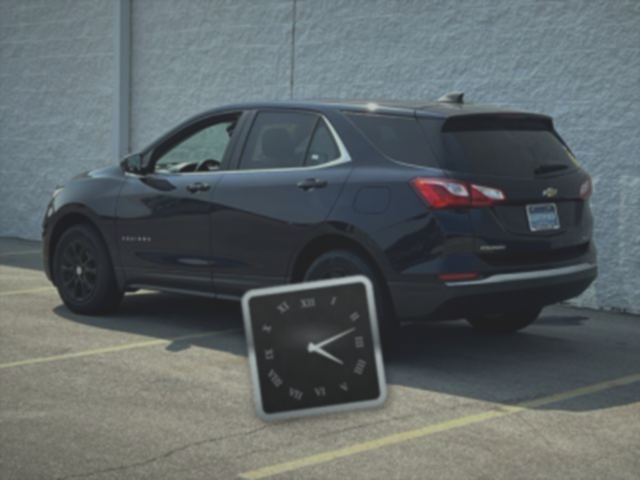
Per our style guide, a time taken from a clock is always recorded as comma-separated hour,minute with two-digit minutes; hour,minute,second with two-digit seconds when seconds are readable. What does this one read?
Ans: 4,12
